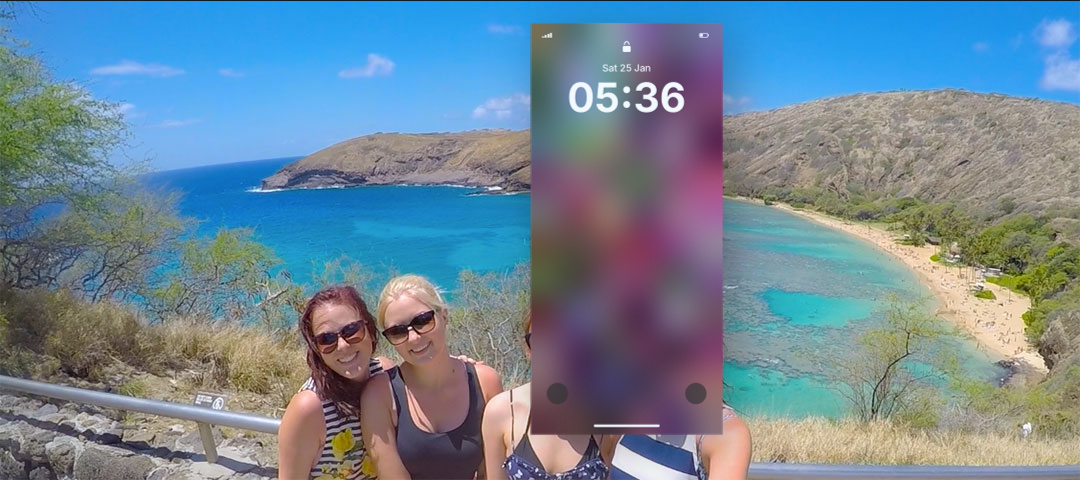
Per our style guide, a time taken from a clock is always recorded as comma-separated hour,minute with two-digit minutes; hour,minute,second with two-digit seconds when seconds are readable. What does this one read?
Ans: 5,36
